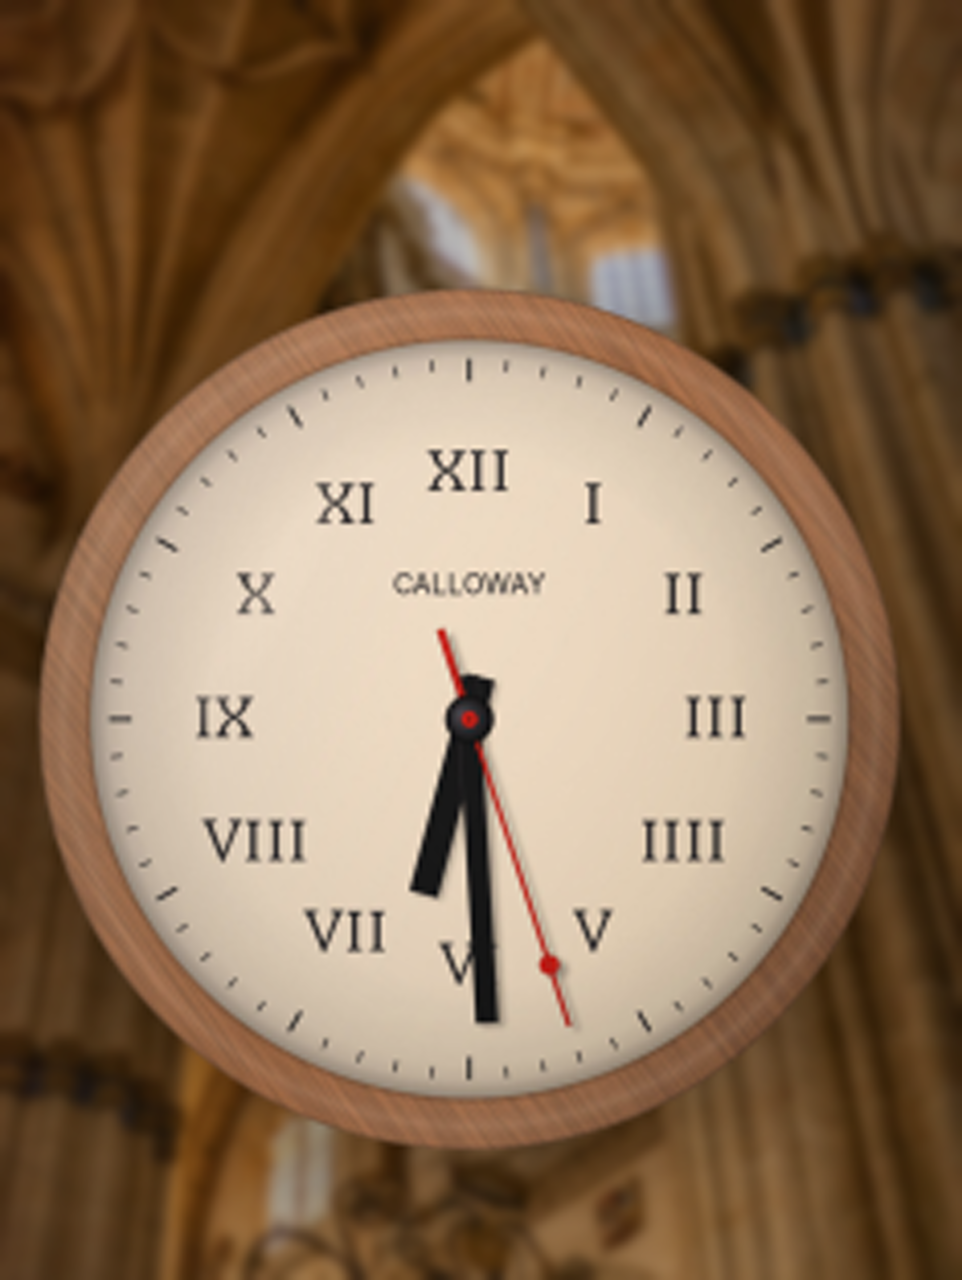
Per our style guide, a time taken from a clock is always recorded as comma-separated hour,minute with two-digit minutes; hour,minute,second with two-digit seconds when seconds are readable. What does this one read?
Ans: 6,29,27
